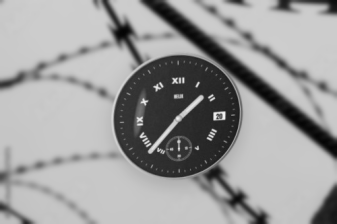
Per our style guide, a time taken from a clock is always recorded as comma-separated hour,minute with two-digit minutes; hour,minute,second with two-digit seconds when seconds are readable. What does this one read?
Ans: 1,37
